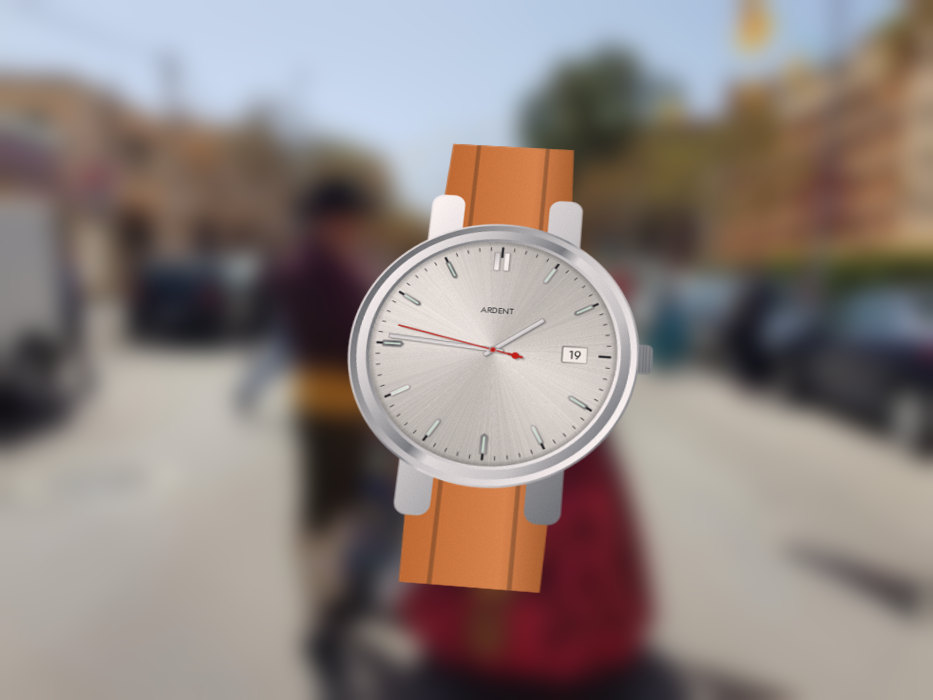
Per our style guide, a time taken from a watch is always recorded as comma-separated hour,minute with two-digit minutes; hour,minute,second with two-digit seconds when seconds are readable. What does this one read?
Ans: 1,45,47
